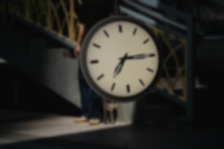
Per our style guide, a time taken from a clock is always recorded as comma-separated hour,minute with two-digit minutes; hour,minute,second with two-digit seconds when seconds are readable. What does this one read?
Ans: 7,15
